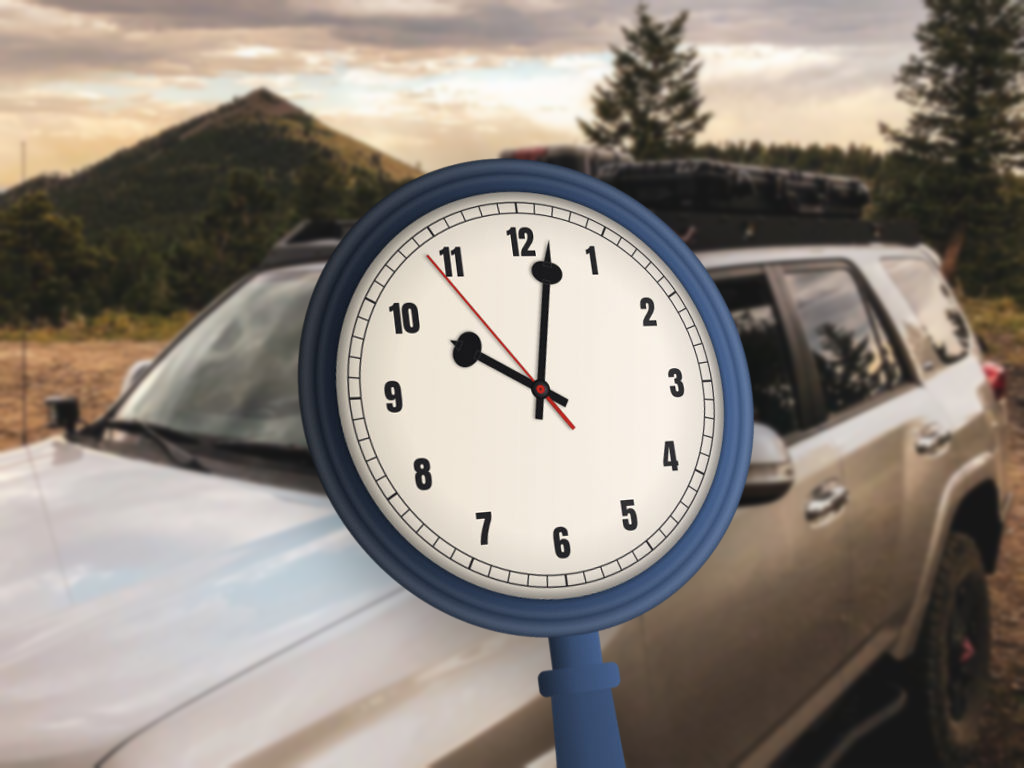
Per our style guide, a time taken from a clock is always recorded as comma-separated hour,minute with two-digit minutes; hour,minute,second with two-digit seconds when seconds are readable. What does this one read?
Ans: 10,01,54
